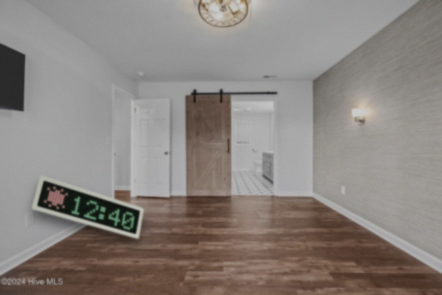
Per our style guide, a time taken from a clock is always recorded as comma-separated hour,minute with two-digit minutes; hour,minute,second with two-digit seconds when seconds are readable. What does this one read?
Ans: 12,40
